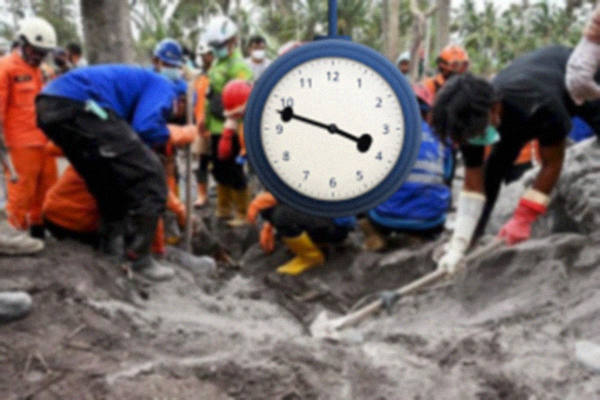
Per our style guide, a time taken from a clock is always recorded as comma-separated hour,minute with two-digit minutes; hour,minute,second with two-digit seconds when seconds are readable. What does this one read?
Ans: 3,48
